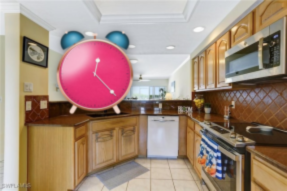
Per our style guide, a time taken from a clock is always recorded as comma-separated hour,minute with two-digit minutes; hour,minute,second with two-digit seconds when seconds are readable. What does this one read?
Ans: 12,23
